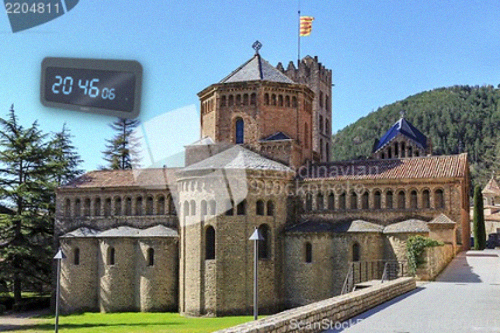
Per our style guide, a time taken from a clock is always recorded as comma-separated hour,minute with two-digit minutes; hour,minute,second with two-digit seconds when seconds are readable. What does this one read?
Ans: 20,46,06
